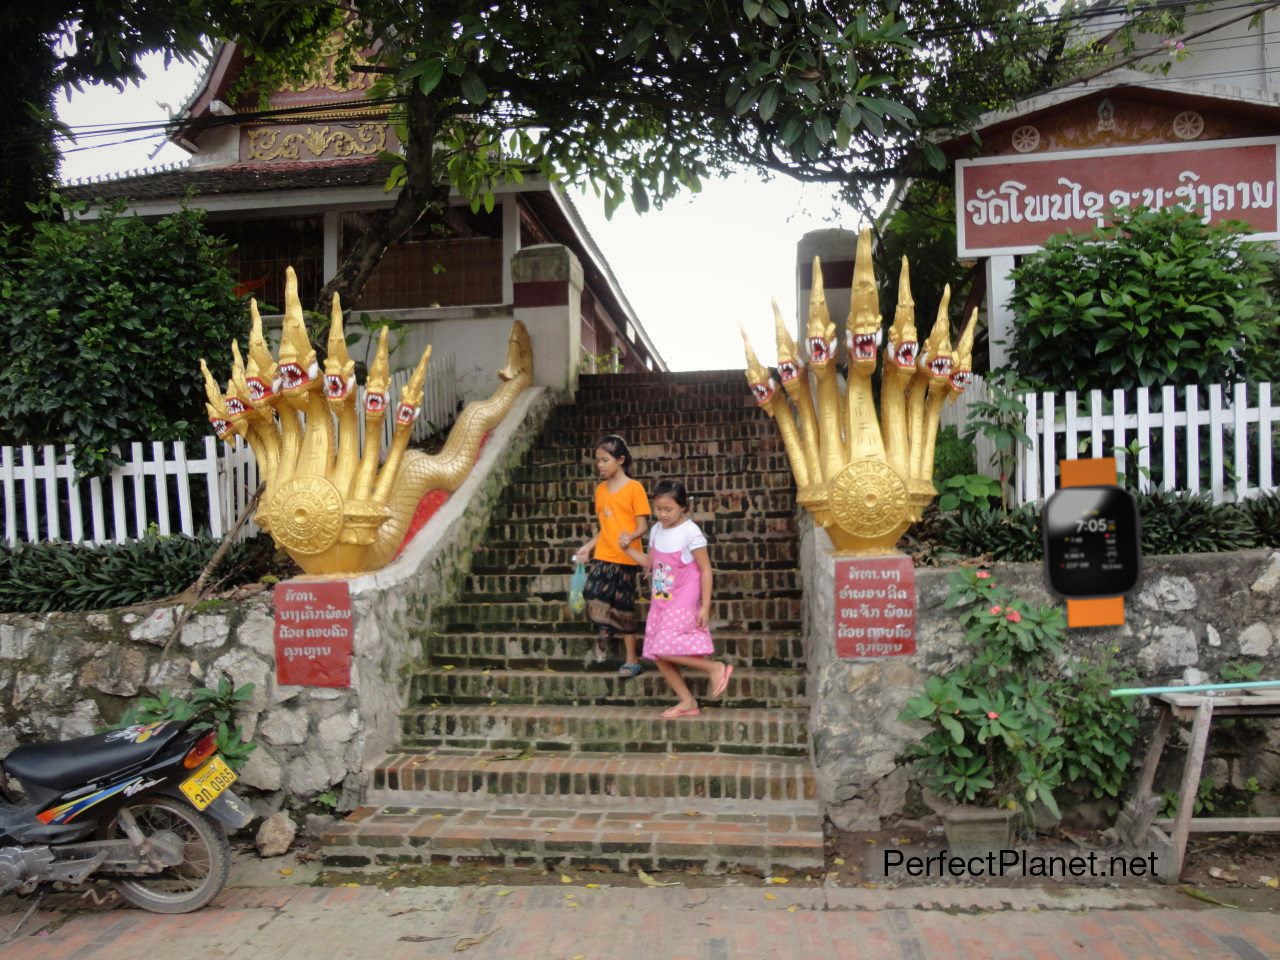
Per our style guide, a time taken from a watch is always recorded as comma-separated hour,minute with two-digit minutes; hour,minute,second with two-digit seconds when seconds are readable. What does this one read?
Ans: 7,05
